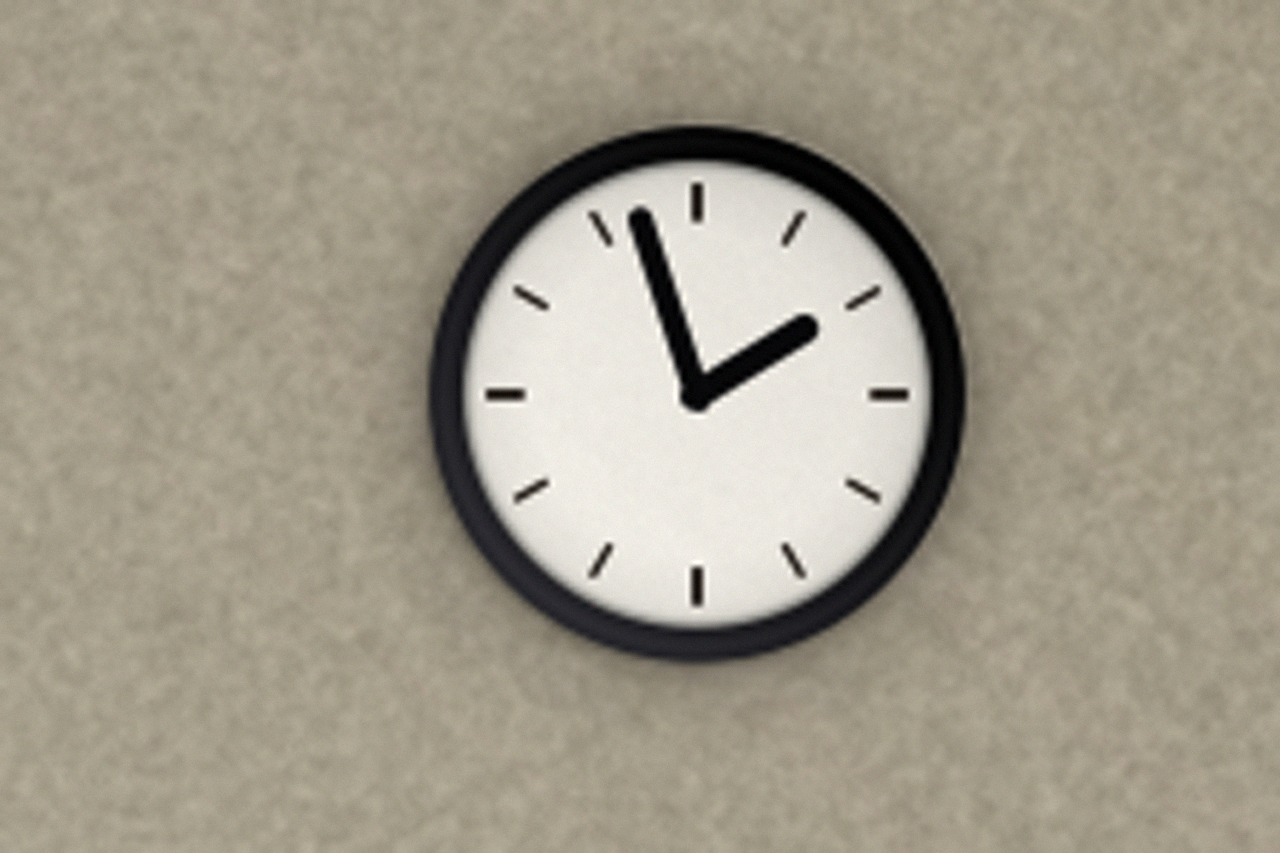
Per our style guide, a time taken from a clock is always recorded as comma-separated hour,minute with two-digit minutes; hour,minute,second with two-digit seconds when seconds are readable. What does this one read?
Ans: 1,57
